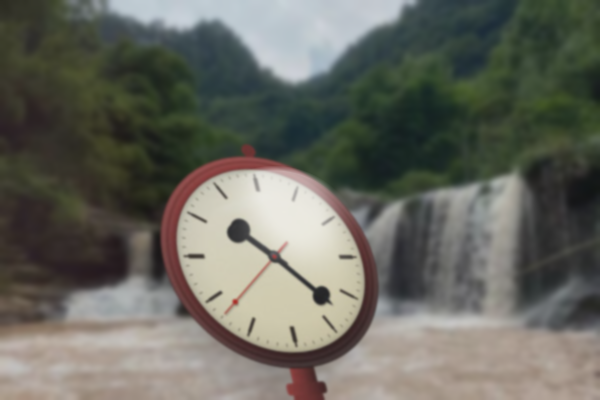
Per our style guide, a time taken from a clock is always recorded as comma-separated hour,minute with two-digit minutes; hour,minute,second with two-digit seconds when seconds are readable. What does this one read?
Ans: 10,22,38
